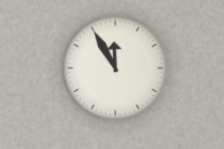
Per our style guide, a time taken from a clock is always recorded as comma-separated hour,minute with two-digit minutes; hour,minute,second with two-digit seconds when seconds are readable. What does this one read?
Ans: 11,55
